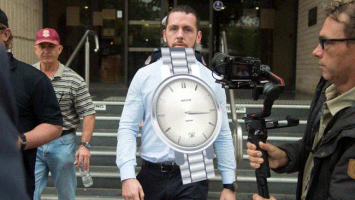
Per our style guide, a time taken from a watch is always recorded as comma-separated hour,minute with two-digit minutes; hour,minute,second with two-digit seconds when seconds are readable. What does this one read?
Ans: 3,16
